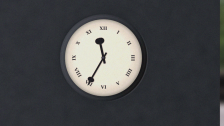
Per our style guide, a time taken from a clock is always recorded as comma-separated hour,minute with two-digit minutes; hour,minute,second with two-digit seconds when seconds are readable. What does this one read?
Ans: 11,35
